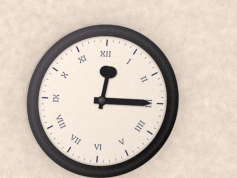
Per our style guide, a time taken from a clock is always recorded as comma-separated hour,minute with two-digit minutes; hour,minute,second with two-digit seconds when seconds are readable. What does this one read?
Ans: 12,15
